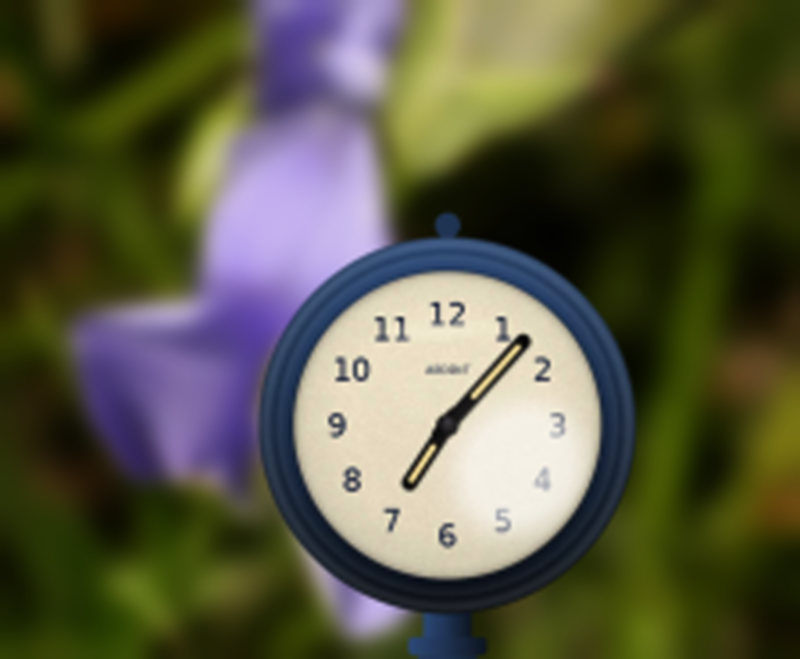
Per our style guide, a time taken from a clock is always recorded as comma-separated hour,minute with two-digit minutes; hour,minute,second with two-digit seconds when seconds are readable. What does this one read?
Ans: 7,07
